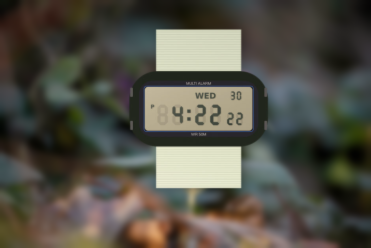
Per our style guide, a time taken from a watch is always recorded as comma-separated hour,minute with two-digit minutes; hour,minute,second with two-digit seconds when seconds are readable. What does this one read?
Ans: 4,22,22
